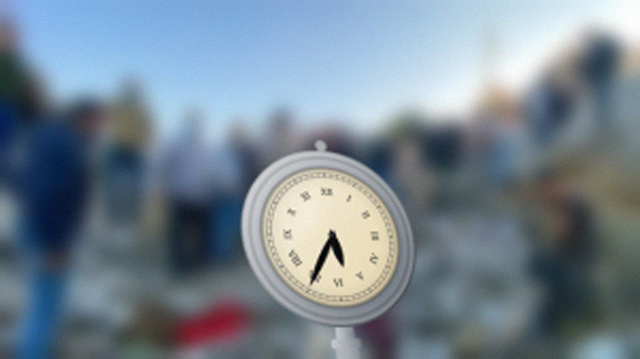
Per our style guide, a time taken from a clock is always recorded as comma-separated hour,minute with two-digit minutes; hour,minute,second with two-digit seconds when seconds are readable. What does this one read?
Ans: 5,35
